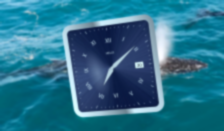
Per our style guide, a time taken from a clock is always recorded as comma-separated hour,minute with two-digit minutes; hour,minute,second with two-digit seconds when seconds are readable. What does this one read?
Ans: 7,09
